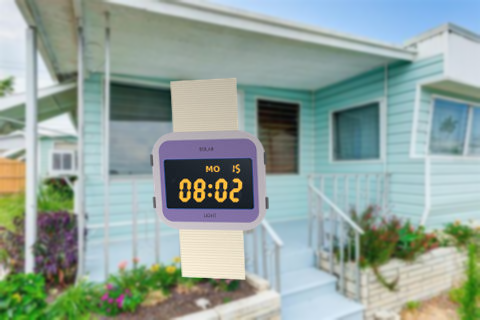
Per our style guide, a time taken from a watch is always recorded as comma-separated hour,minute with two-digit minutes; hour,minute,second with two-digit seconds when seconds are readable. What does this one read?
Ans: 8,02
